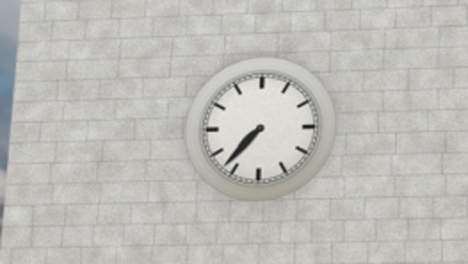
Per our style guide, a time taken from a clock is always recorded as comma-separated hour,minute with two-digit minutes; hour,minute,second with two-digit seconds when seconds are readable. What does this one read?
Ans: 7,37
